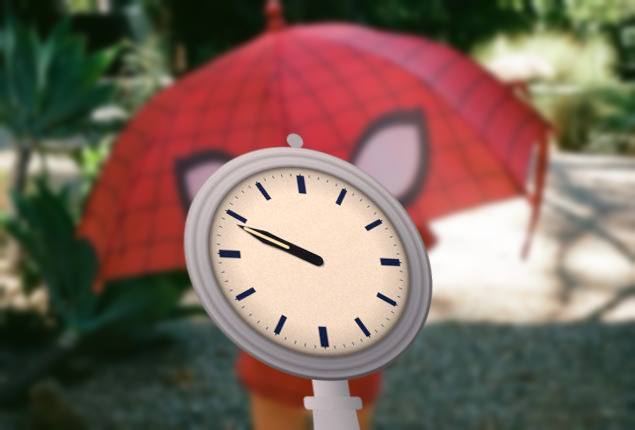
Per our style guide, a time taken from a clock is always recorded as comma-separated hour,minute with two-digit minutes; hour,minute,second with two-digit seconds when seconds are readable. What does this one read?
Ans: 9,49
